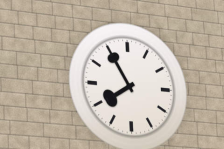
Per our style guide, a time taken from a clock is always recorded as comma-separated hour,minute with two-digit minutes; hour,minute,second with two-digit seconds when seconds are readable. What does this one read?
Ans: 7,55
